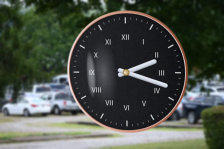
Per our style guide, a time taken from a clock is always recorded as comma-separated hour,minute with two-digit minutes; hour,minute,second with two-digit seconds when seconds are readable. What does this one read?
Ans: 2,18
